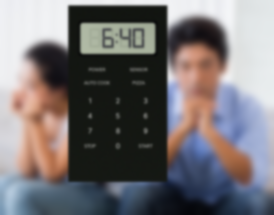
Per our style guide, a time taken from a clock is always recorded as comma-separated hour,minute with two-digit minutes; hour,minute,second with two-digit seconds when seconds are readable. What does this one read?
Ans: 6,40
